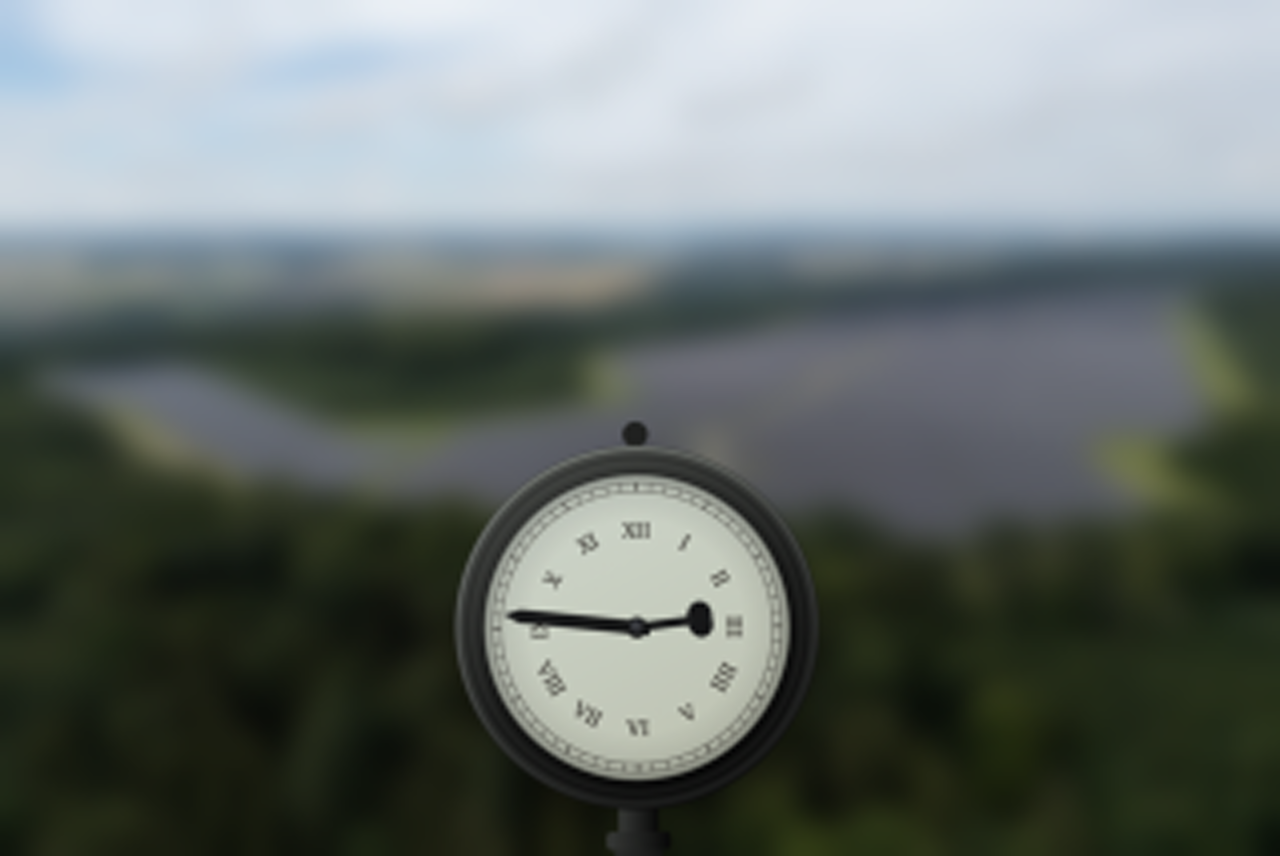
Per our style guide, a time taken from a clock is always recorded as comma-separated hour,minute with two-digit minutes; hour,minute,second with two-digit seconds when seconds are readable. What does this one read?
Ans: 2,46
